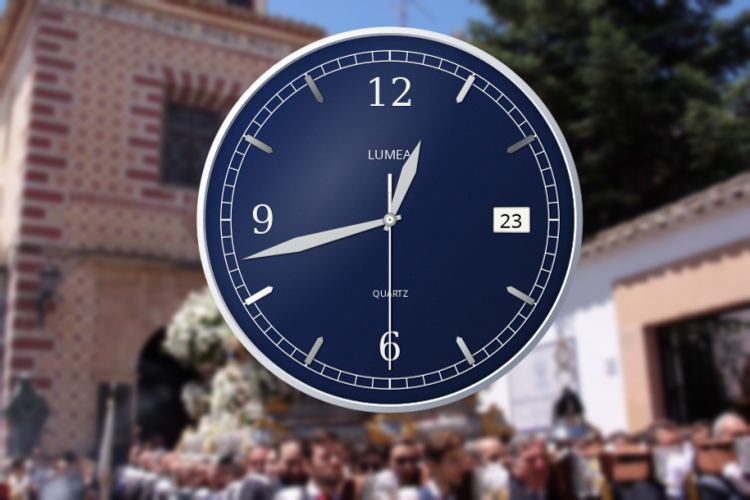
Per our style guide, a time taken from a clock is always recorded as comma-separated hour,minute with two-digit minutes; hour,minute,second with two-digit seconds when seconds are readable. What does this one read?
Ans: 12,42,30
